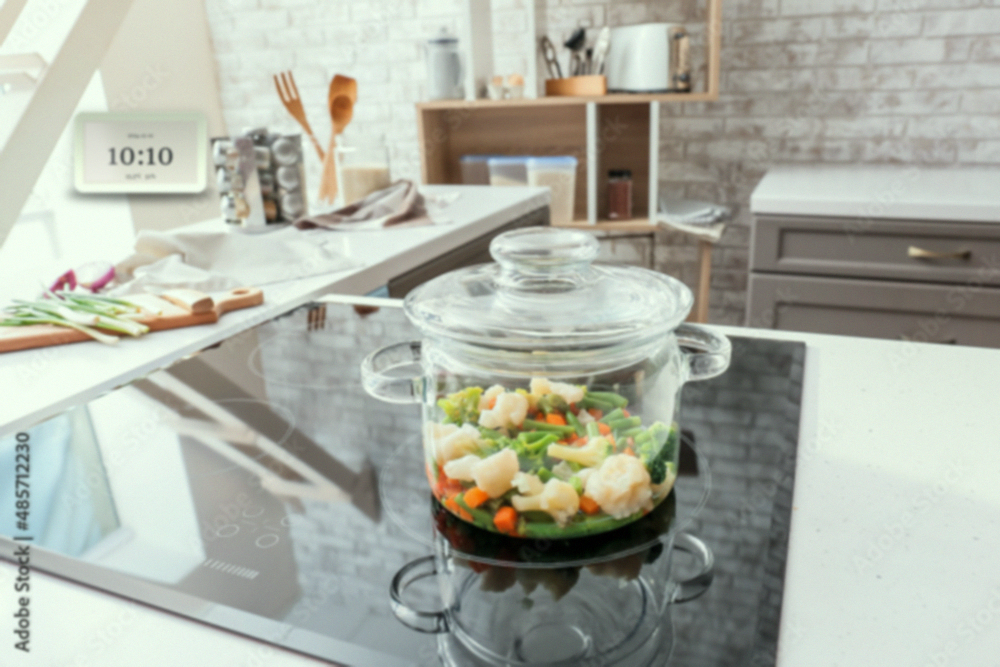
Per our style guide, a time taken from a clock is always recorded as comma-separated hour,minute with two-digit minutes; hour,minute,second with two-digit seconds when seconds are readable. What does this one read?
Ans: 10,10
